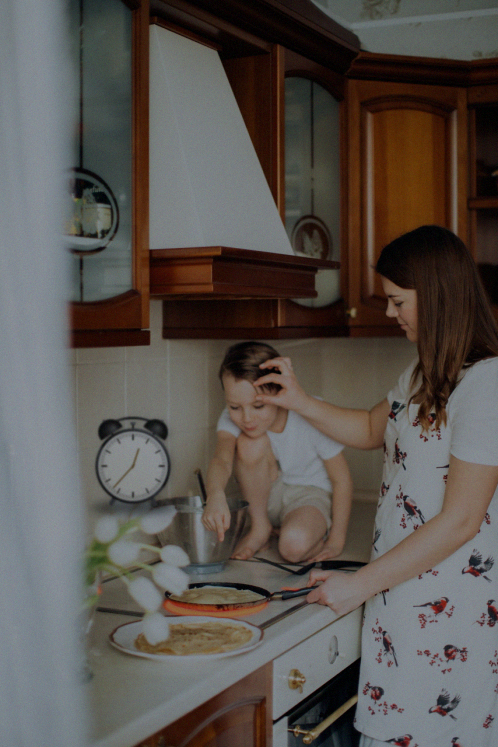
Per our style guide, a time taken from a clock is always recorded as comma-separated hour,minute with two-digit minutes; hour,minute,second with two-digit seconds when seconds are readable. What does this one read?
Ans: 12,37
